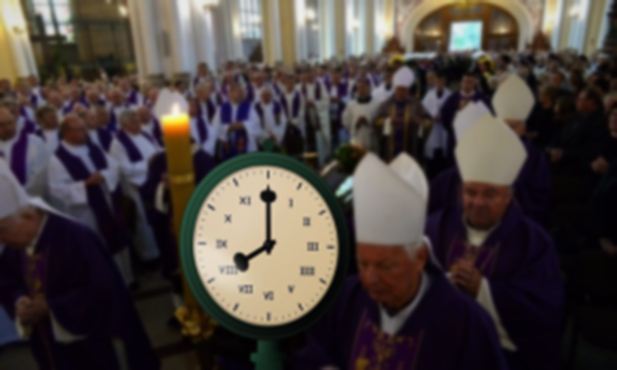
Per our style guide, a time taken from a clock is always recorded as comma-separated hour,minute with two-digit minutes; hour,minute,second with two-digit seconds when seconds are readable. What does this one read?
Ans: 8,00
